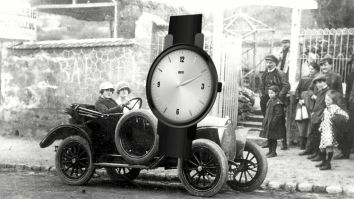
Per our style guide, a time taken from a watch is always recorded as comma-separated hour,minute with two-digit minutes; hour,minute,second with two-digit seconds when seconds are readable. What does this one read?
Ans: 2,11
